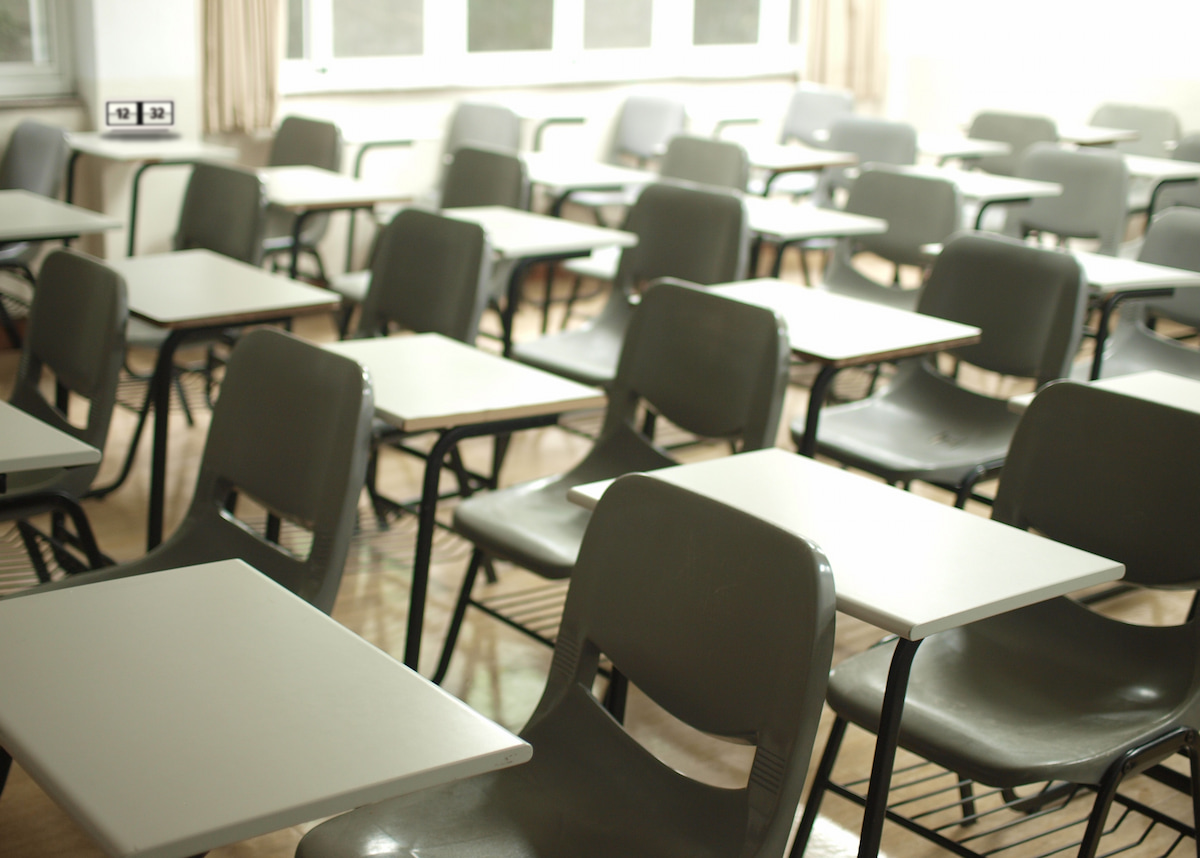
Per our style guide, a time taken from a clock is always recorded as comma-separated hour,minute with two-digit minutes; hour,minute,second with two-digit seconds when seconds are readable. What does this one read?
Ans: 12,32
